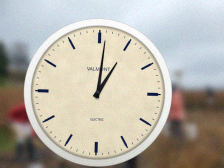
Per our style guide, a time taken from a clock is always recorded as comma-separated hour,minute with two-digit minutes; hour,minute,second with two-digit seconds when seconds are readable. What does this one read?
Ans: 1,01
